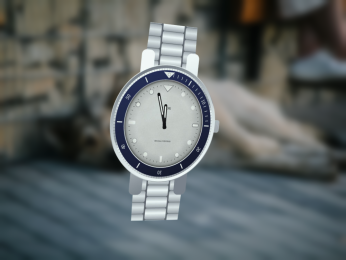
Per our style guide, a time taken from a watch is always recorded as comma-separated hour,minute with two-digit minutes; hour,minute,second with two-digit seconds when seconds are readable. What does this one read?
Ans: 11,57
